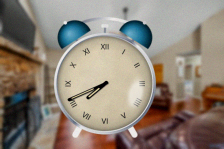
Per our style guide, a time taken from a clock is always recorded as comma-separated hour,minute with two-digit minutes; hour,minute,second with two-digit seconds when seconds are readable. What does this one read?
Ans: 7,41
